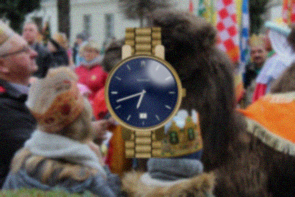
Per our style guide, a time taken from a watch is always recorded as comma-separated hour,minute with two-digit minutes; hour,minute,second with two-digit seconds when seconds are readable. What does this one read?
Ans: 6,42
